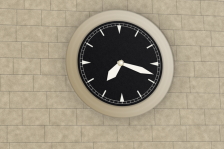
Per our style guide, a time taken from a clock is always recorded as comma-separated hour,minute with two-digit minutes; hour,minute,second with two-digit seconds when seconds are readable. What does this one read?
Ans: 7,18
